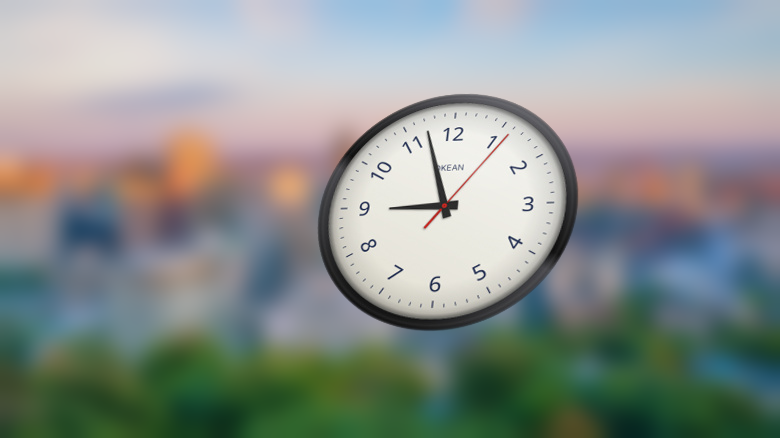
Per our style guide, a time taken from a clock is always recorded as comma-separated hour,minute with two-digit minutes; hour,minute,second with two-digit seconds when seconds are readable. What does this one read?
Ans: 8,57,06
